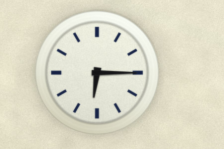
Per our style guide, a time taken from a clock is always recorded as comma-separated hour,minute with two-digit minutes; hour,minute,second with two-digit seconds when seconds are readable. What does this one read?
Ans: 6,15
